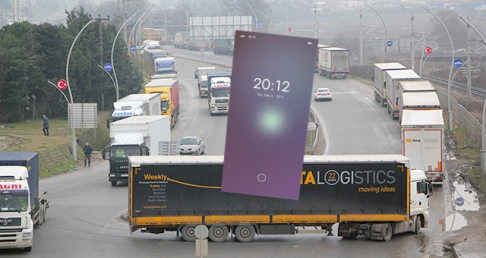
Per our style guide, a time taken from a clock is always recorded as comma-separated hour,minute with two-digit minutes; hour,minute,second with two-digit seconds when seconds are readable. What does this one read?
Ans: 20,12
